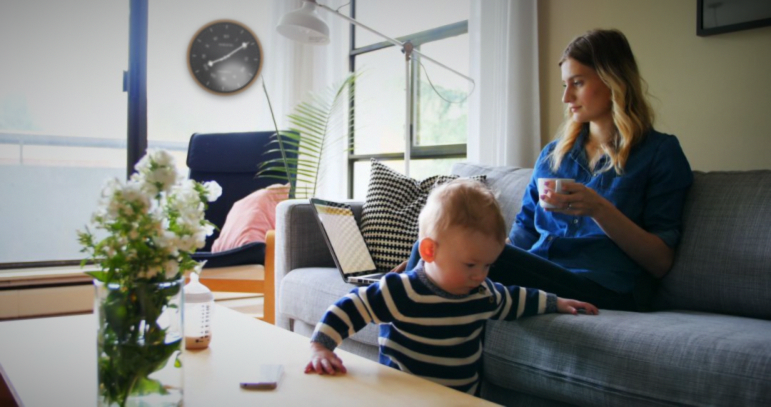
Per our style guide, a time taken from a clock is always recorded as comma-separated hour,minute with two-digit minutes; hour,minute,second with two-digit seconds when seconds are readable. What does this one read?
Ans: 8,09
